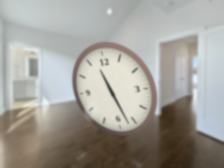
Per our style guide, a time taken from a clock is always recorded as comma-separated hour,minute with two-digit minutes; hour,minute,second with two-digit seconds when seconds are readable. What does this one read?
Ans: 11,27
